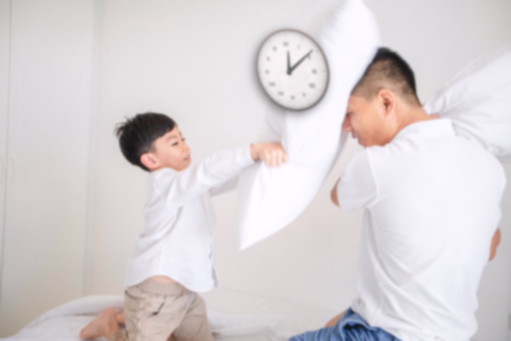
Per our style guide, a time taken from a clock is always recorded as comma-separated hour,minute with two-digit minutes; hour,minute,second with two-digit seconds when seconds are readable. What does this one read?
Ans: 12,09
